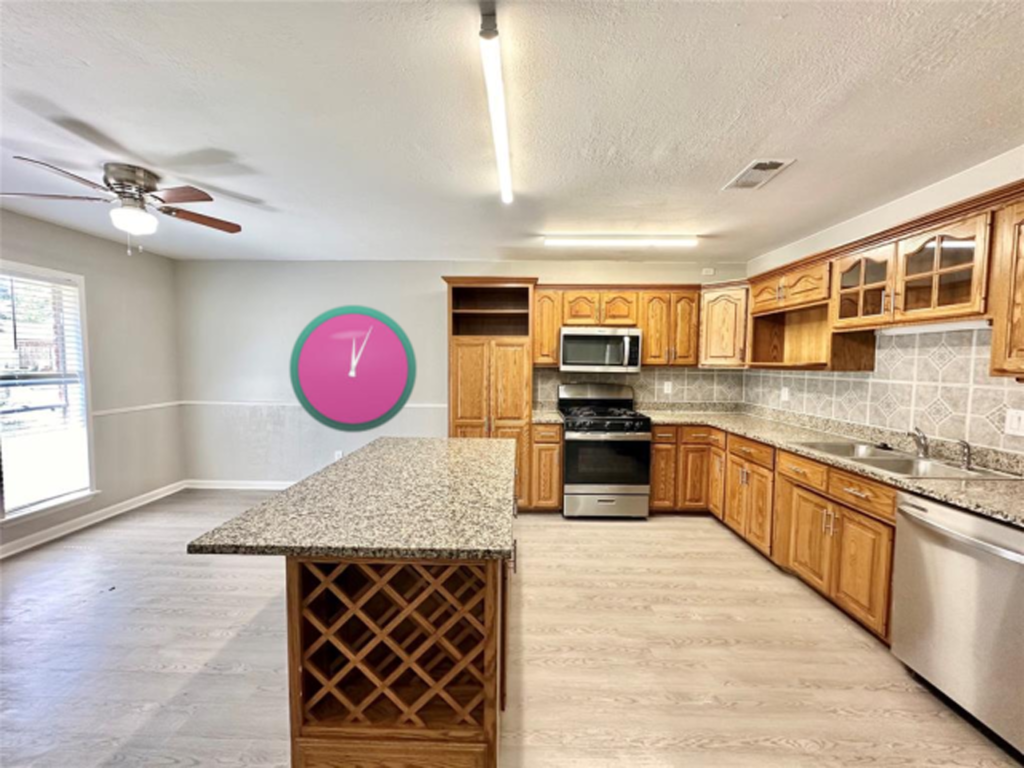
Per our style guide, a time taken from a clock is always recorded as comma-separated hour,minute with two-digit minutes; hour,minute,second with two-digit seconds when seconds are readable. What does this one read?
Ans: 12,04
